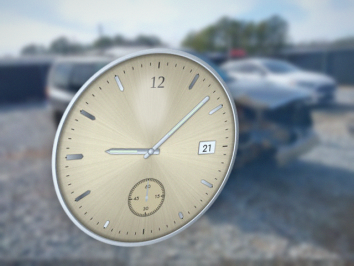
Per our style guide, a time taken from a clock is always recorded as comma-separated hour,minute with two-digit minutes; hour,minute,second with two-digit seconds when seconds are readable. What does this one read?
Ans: 9,08
